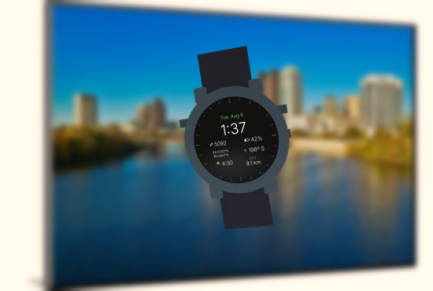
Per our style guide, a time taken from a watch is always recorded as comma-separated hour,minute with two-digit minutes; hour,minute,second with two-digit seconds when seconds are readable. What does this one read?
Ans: 1,37
